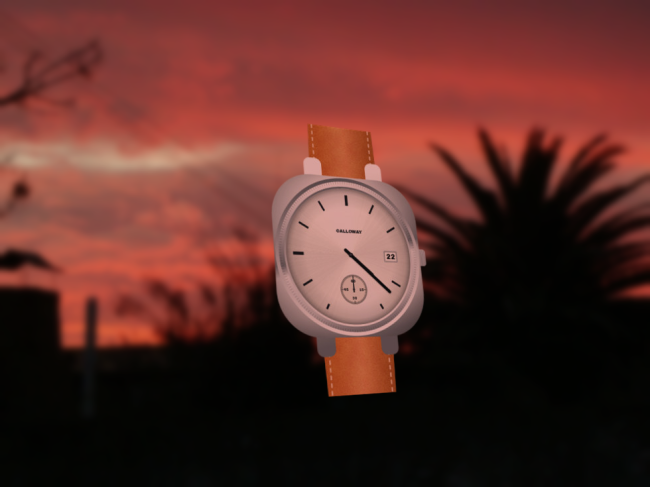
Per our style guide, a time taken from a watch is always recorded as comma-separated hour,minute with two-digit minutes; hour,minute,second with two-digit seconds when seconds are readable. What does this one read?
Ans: 4,22
